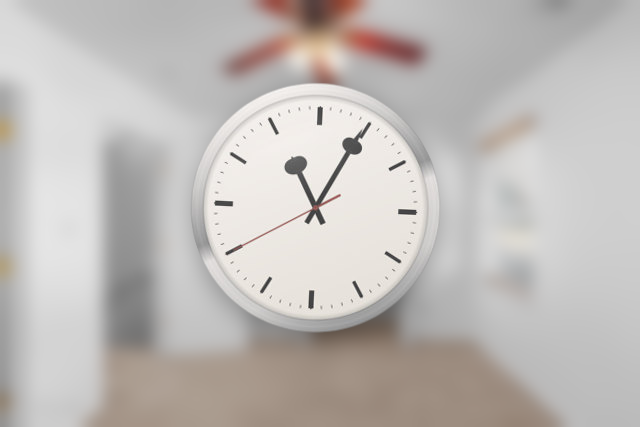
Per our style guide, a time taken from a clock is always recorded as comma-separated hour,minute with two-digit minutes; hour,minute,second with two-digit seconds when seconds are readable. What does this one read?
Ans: 11,04,40
